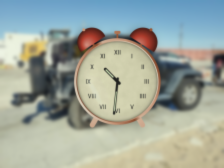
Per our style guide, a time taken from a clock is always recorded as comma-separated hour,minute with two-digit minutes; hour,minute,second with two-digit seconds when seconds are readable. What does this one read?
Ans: 10,31
